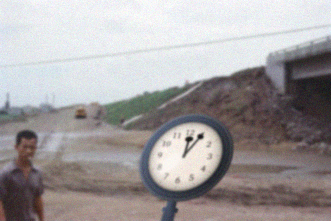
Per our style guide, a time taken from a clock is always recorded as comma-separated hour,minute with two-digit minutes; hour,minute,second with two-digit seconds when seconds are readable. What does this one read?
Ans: 12,05
